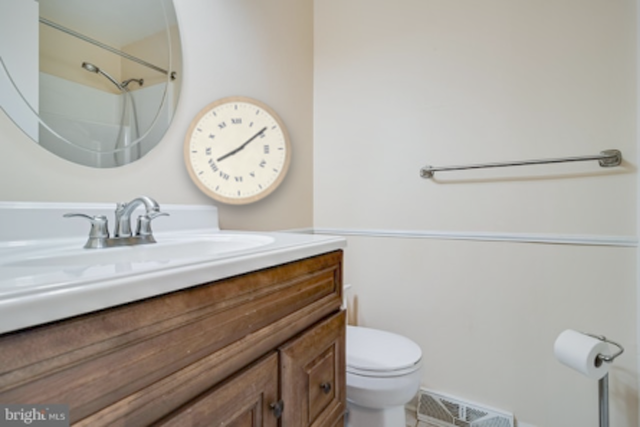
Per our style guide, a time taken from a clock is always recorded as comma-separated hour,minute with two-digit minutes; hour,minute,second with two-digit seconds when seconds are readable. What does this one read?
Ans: 8,09
